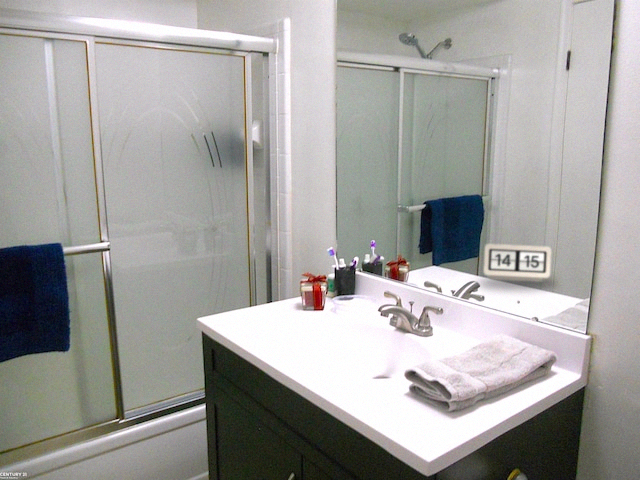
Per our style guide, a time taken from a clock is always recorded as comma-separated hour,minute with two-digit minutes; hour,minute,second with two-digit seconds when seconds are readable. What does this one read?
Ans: 14,15
